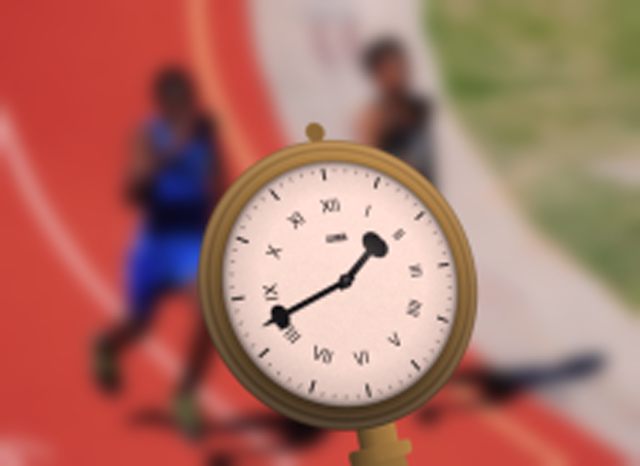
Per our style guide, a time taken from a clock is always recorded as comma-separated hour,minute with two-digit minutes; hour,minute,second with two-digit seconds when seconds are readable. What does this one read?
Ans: 1,42
